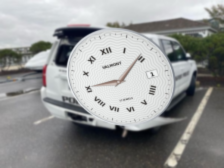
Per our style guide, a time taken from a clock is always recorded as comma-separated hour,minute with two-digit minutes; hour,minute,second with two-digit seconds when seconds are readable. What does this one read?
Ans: 9,09
